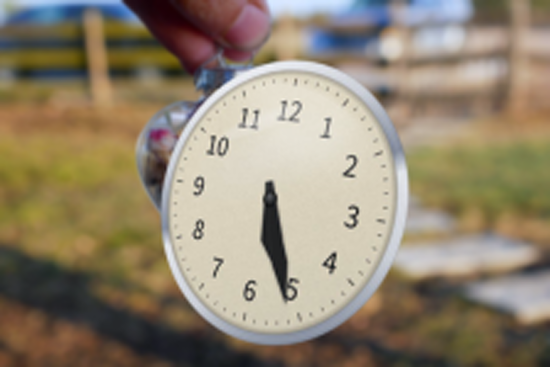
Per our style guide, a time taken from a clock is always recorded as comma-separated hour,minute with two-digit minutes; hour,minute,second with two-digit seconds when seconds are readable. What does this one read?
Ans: 5,26
